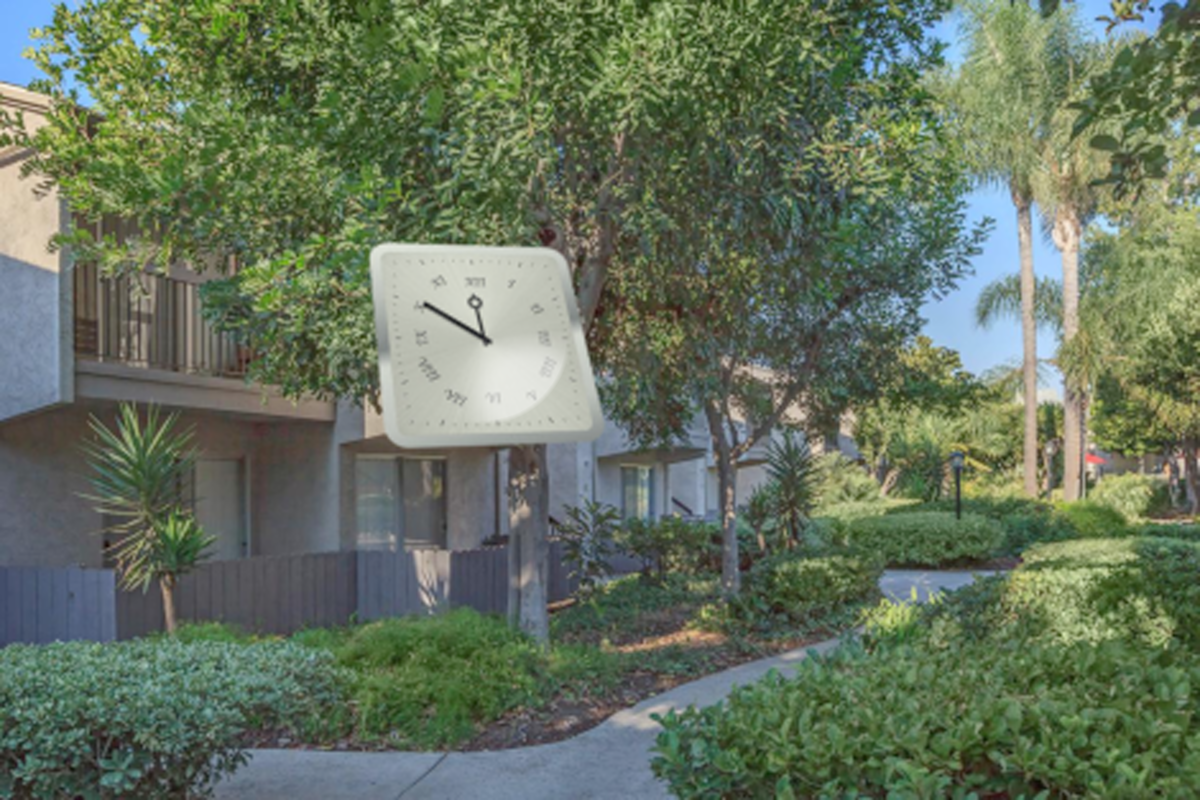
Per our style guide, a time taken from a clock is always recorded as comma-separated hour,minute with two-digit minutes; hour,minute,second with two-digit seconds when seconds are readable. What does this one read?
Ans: 11,51
